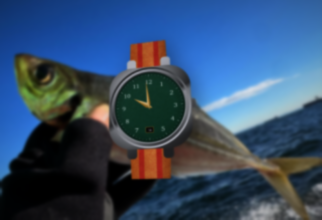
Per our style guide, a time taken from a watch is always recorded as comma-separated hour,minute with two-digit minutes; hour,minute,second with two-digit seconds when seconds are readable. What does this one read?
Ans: 9,59
